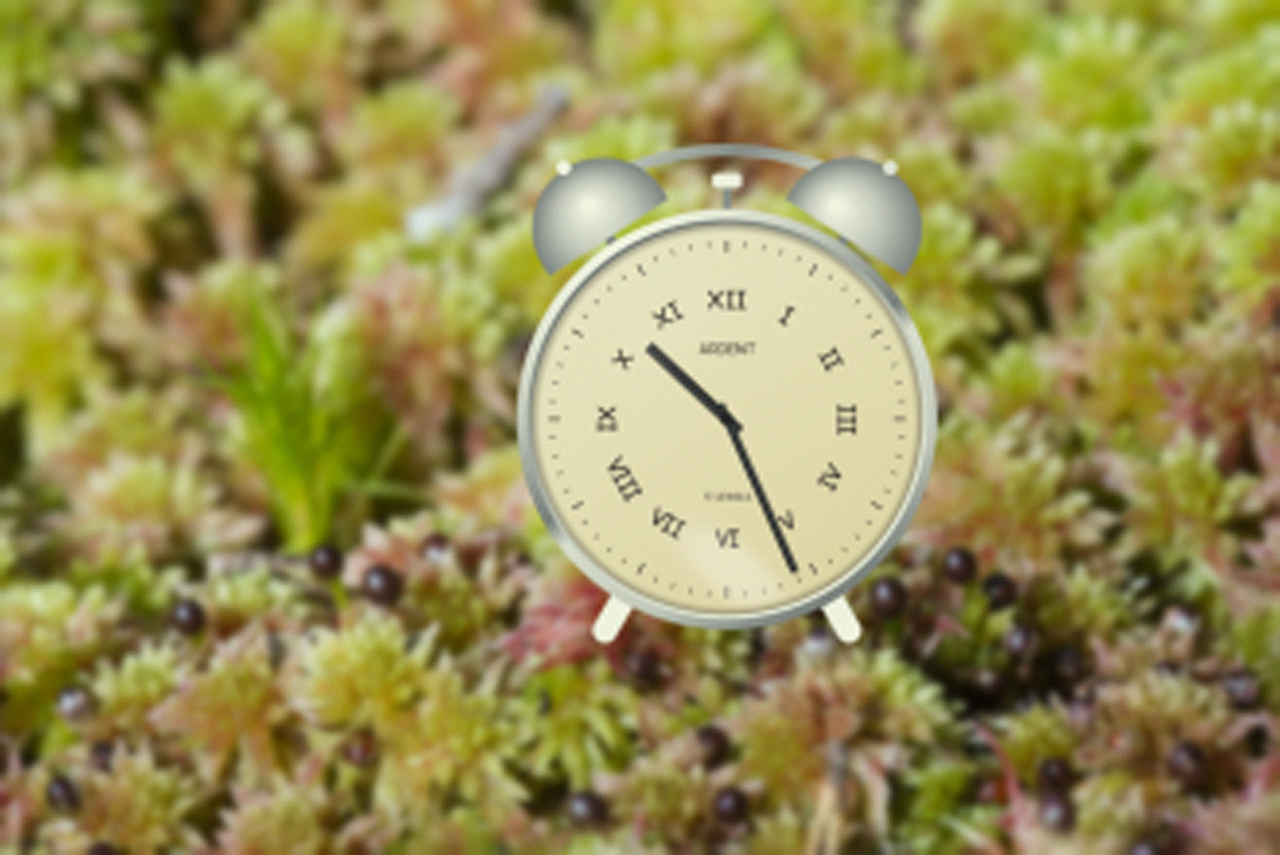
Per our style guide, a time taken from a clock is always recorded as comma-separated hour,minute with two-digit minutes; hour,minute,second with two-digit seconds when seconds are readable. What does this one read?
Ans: 10,26
